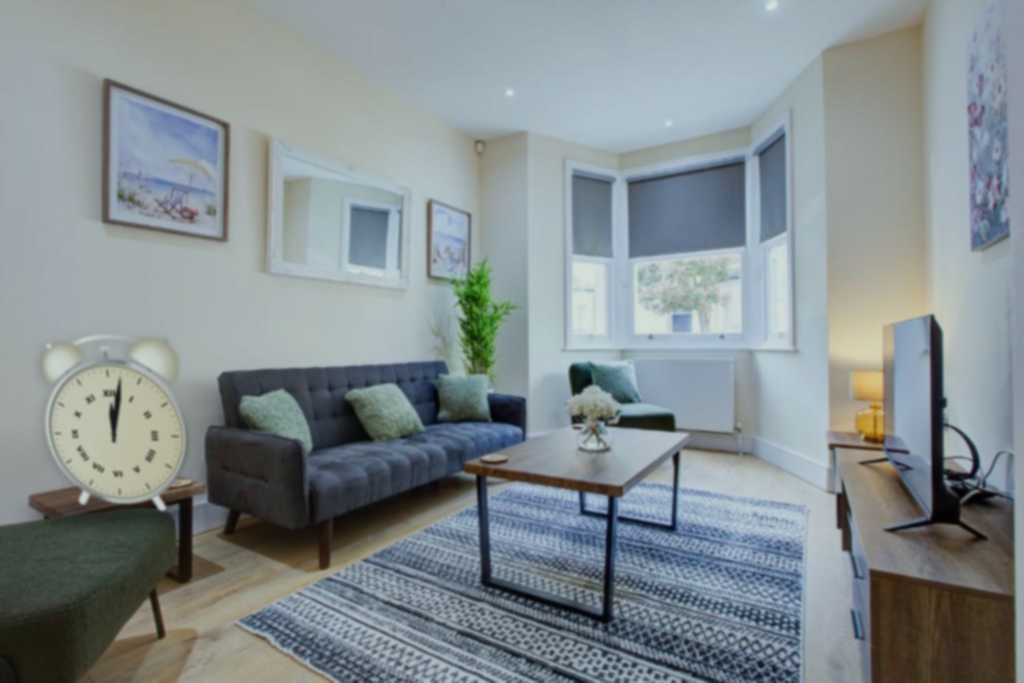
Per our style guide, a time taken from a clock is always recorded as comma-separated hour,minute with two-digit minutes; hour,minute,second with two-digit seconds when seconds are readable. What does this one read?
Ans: 12,02
